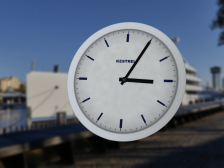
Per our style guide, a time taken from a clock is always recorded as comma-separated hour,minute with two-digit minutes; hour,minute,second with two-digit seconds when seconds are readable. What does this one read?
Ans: 3,05
